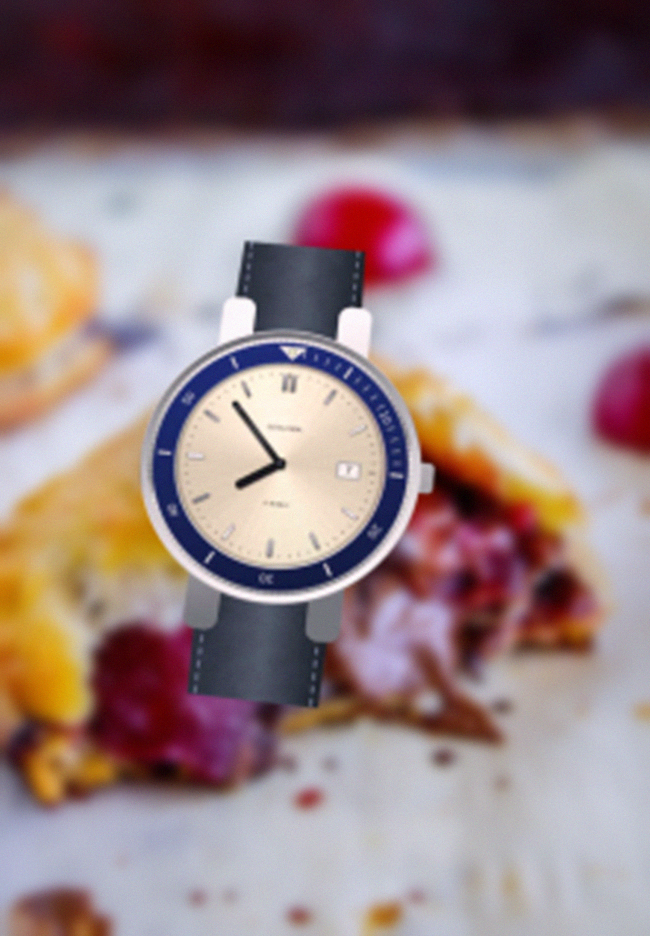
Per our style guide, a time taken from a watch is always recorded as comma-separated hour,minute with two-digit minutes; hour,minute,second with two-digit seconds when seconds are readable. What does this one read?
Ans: 7,53
